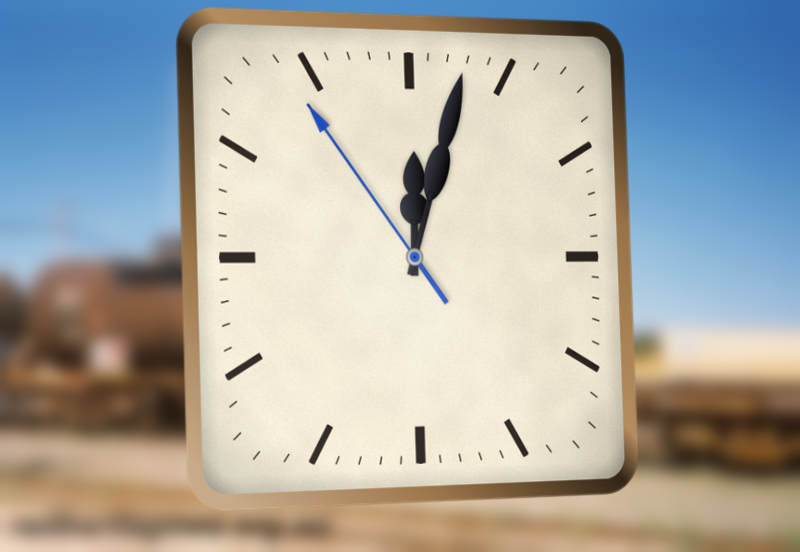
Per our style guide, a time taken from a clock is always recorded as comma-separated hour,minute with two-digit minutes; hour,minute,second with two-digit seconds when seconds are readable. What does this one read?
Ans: 12,02,54
